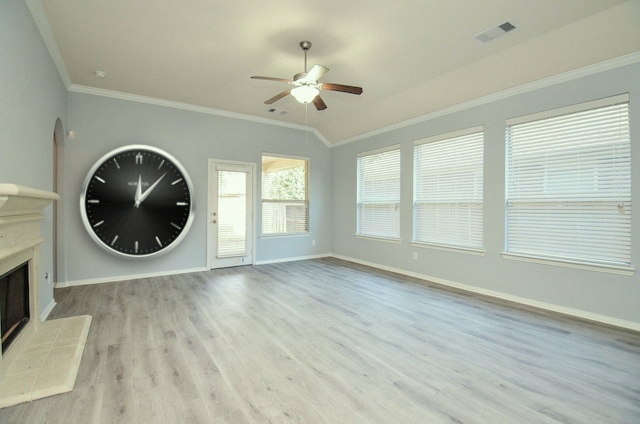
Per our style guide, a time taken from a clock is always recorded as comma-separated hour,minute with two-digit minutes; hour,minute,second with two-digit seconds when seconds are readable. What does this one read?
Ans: 12,07
